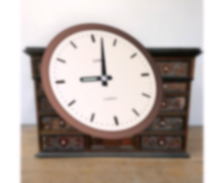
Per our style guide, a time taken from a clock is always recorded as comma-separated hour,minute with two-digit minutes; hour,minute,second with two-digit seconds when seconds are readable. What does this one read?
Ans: 9,02
